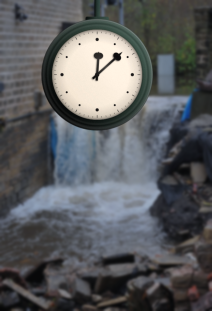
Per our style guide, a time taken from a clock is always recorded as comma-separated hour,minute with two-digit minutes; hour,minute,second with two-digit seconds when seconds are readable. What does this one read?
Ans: 12,08
